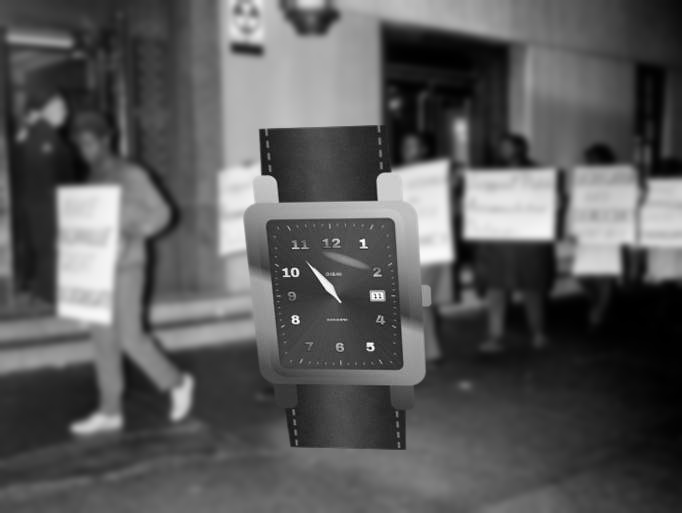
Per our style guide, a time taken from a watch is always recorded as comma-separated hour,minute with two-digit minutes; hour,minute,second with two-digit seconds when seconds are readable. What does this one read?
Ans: 10,54
